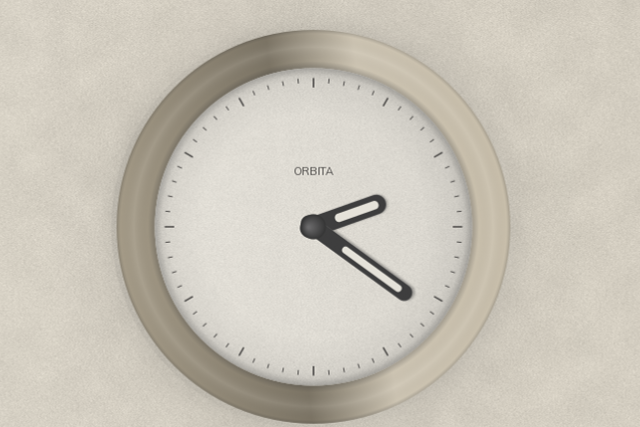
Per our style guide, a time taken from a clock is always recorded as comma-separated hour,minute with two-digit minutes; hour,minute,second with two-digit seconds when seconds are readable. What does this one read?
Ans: 2,21
